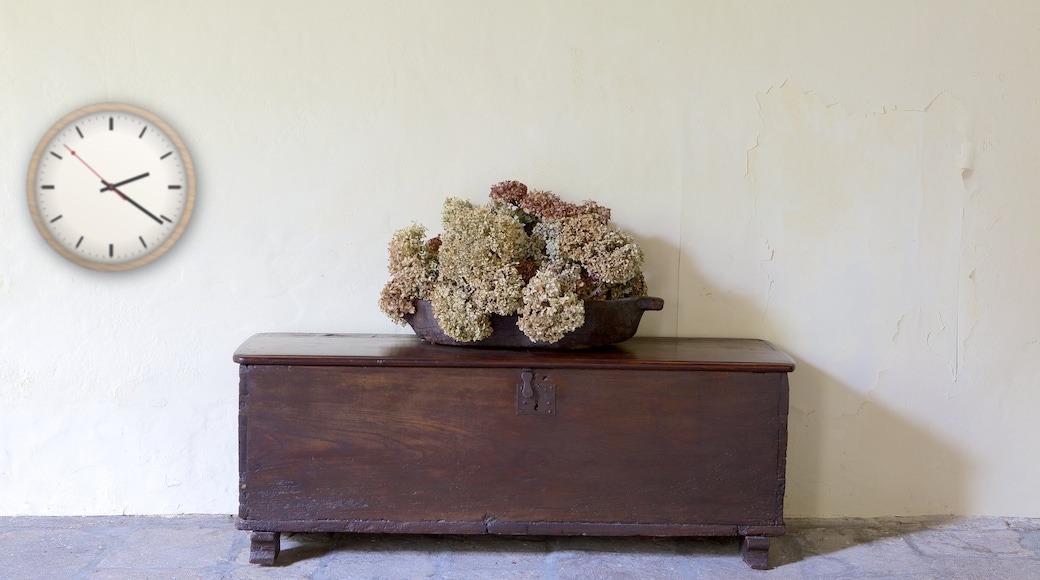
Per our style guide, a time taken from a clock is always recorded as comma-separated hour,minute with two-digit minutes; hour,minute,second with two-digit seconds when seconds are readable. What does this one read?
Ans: 2,20,52
